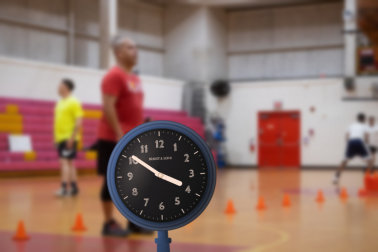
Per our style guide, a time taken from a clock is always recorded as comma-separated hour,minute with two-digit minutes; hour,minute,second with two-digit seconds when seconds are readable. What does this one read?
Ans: 3,51
